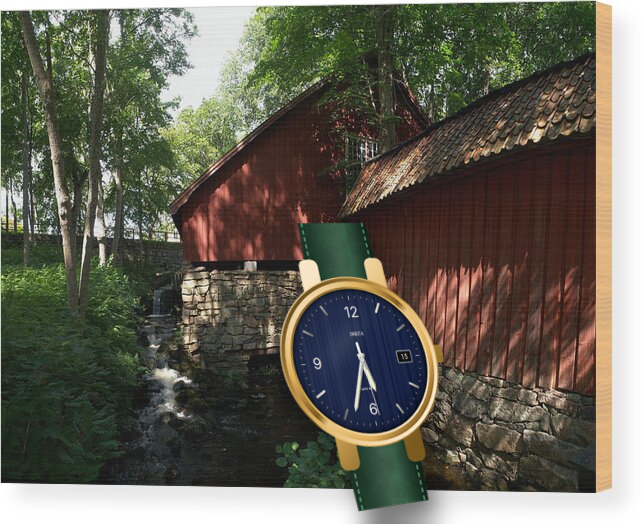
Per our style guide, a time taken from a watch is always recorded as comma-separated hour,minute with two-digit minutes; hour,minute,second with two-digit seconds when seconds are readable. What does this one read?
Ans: 5,33,29
